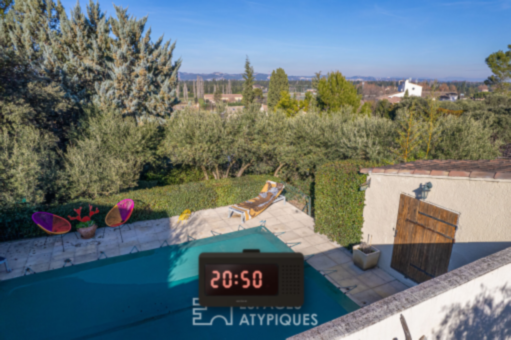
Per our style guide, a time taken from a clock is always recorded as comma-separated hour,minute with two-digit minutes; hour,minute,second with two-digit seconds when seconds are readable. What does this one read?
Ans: 20,50
